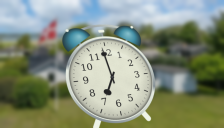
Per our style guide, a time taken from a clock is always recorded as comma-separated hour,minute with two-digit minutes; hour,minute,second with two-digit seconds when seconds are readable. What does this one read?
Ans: 6,59
